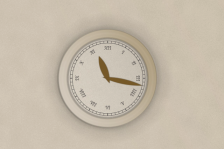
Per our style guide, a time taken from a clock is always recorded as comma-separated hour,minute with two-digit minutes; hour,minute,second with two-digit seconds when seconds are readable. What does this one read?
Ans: 11,17
